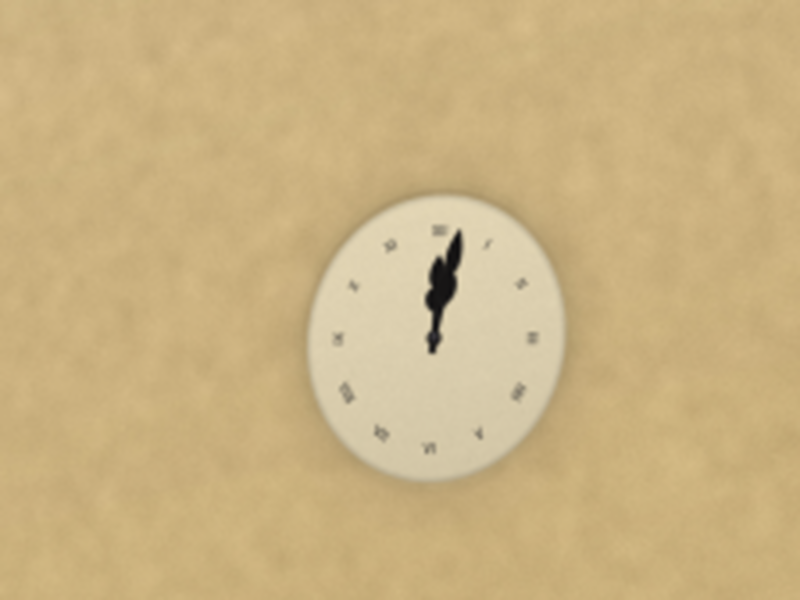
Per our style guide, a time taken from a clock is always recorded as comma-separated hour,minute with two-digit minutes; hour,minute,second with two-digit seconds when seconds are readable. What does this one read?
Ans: 12,02
